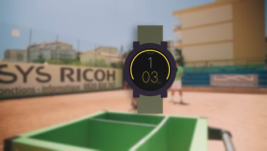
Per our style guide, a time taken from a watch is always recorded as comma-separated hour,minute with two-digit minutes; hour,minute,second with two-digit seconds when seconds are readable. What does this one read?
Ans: 1,03
